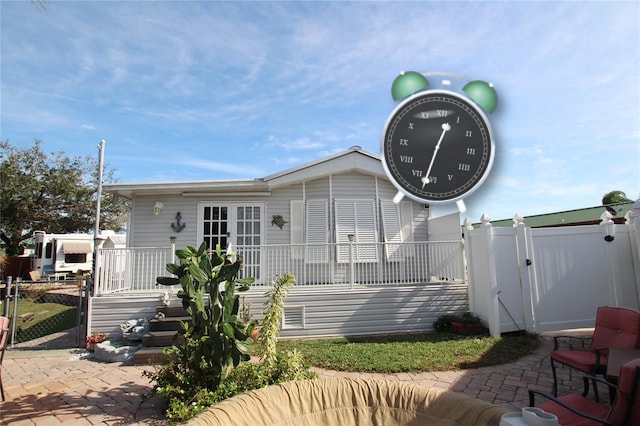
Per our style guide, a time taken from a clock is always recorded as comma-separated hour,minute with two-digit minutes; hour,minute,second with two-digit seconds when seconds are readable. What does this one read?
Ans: 12,32
